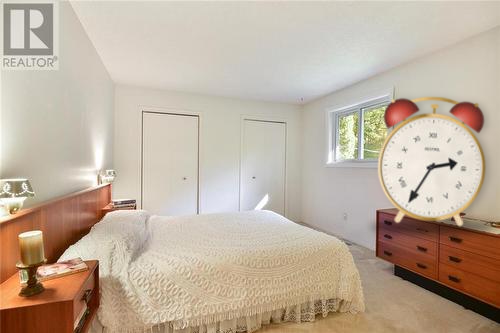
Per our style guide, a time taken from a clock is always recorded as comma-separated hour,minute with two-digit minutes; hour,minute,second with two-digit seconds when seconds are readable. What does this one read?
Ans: 2,35
